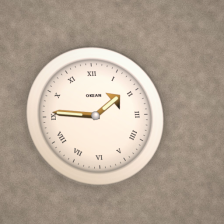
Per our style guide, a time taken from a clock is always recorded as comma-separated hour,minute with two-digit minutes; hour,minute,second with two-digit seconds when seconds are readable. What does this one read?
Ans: 1,46
